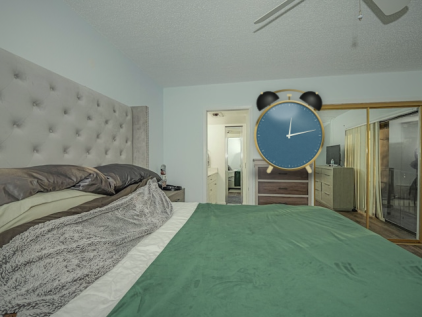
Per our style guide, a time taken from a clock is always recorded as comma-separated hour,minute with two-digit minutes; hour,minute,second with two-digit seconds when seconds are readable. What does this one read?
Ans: 12,13
